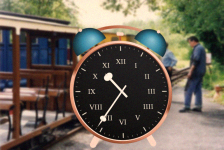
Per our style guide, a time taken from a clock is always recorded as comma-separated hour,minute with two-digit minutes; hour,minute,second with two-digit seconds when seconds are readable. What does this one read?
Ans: 10,36
